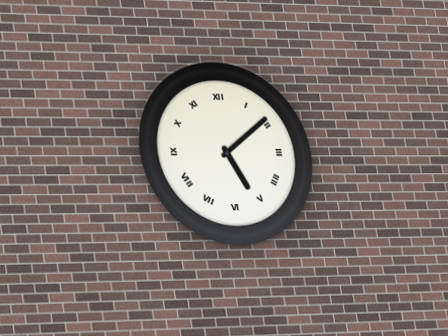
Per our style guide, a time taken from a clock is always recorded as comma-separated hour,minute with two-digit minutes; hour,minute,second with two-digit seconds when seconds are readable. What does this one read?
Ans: 5,09
